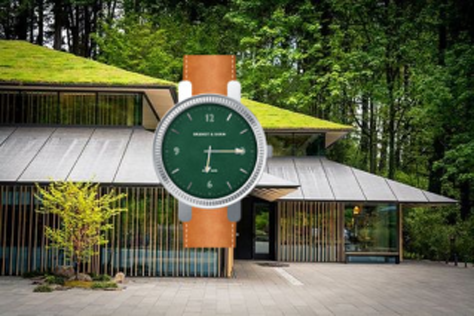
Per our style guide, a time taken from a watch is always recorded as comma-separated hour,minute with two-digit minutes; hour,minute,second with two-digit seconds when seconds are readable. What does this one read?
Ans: 6,15
